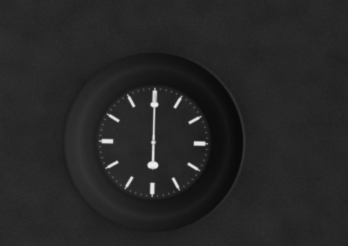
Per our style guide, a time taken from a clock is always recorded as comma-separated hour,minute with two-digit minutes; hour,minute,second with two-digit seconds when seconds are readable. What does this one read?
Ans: 6,00
